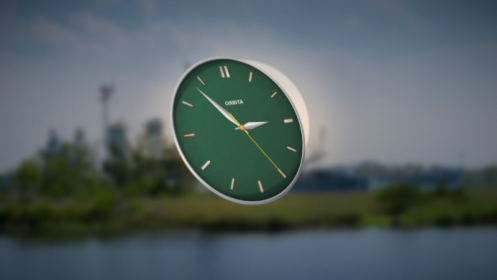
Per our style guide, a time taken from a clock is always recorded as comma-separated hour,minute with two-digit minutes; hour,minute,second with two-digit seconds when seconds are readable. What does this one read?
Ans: 2,53,25
